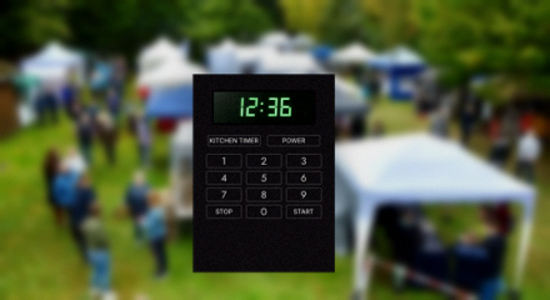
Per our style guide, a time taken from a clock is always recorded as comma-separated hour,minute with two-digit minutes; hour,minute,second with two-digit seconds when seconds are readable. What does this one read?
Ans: 12,36
